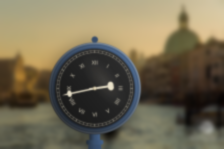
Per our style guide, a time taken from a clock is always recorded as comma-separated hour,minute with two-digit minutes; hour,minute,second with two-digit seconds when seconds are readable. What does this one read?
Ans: 2,43
